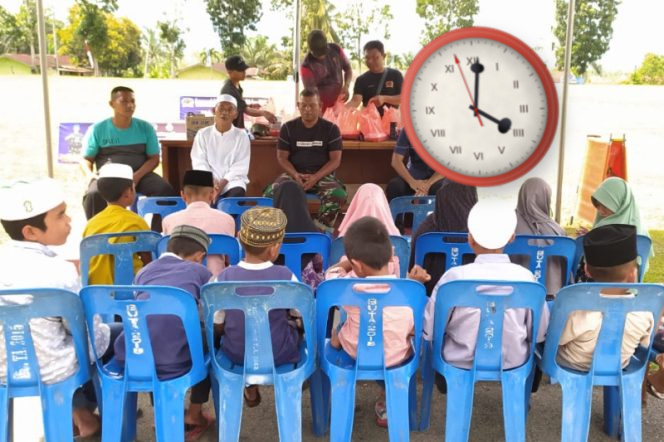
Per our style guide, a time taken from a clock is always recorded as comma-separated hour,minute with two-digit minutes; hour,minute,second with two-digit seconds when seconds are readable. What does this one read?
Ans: 4,00,57
